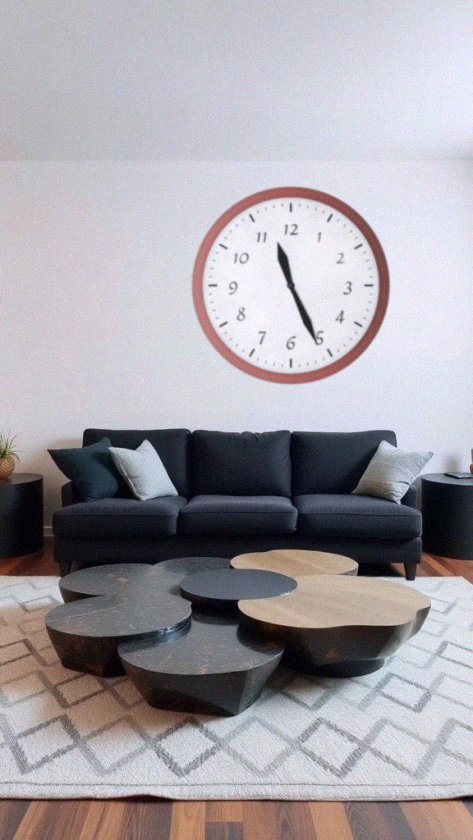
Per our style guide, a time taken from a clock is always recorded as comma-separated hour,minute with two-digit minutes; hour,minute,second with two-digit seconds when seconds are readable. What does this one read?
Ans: 11,26
